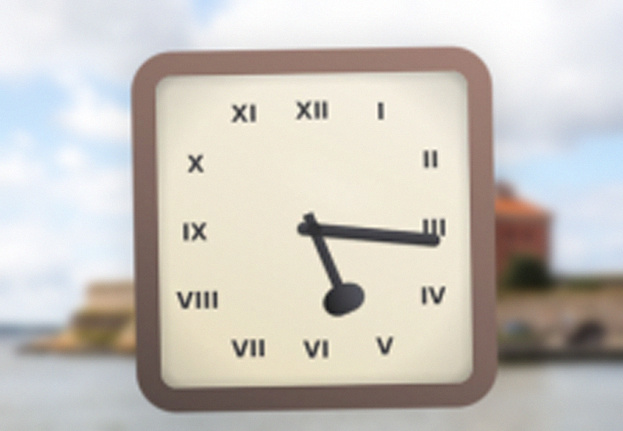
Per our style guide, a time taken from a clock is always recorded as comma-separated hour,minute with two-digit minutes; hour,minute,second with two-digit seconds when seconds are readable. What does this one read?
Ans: 5,16
